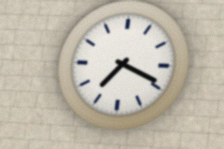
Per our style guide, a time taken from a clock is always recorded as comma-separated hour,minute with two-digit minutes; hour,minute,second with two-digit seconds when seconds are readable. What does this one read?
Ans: 7,19
